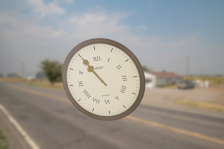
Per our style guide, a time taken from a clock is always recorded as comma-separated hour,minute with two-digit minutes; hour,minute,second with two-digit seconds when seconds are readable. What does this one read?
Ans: 10,55
